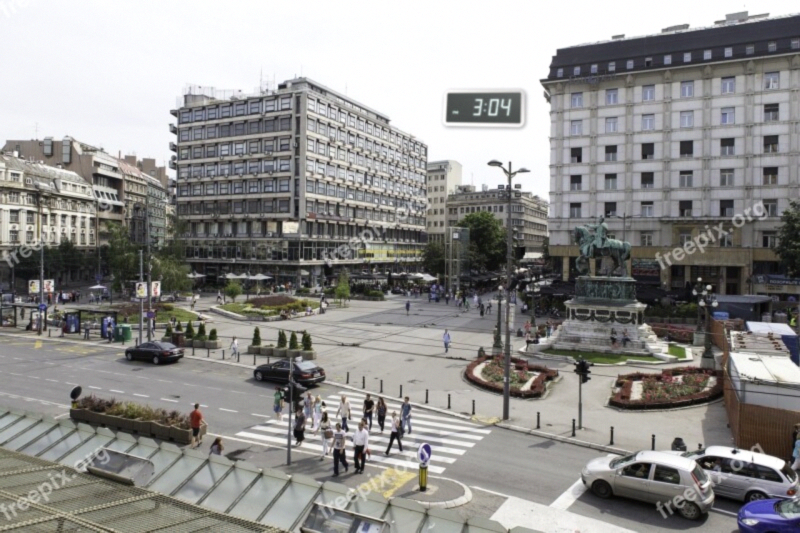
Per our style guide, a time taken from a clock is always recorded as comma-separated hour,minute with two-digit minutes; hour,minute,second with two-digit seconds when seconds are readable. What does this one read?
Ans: 3,04
